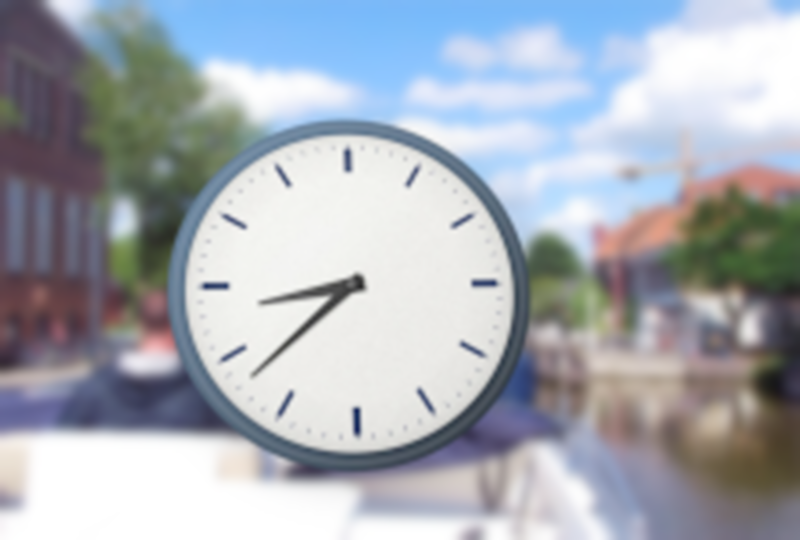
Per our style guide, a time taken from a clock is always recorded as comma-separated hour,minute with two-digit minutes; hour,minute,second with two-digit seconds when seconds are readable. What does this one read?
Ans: 8,38
